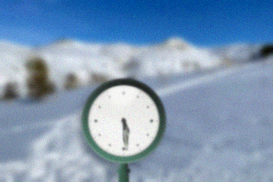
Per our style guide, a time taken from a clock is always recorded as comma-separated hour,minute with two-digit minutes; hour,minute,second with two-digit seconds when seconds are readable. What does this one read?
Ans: 5,29
